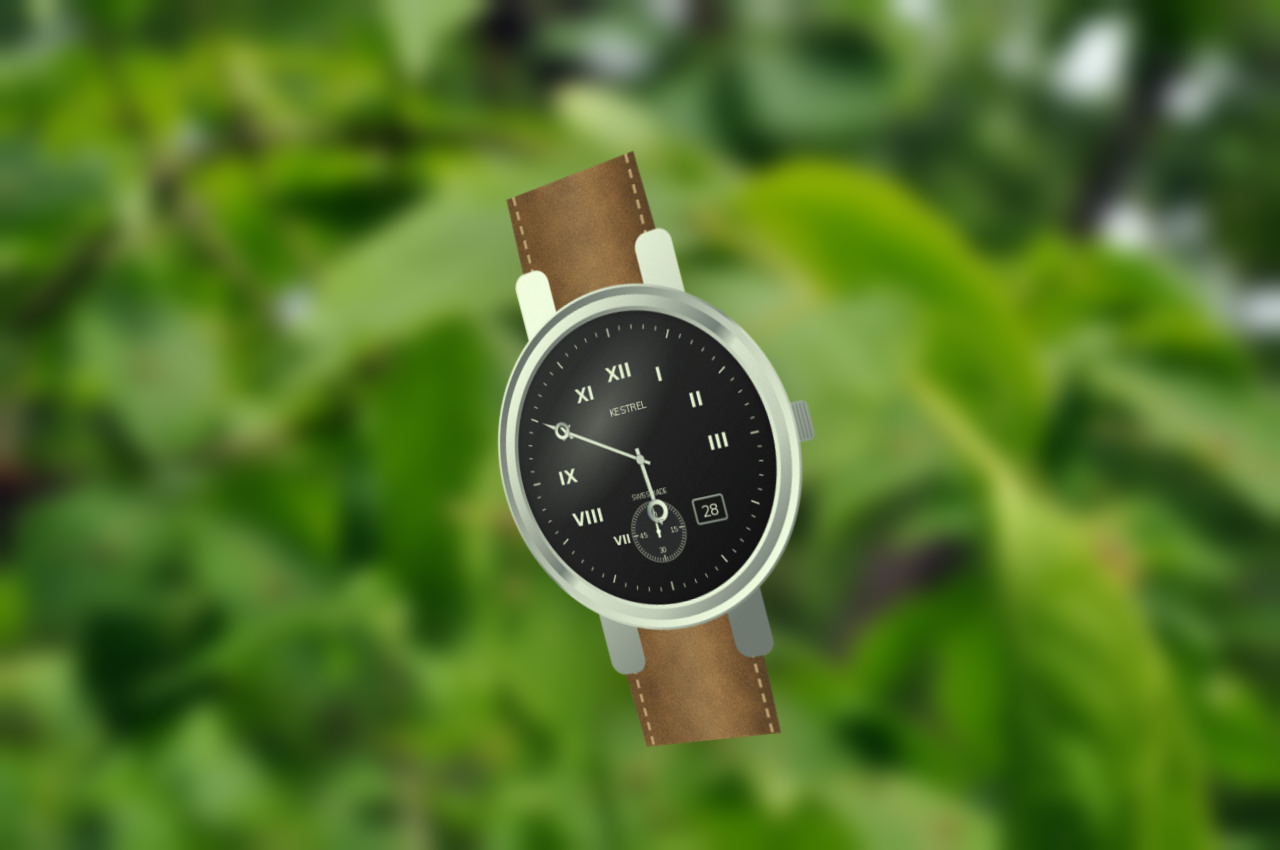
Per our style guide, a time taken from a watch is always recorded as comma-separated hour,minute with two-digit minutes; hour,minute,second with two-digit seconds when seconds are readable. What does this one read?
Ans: 5,50
